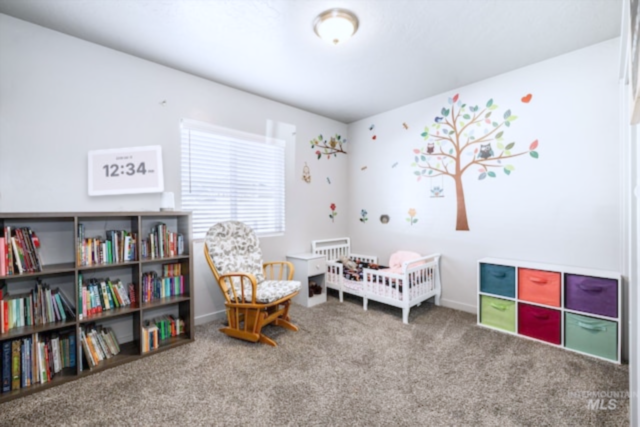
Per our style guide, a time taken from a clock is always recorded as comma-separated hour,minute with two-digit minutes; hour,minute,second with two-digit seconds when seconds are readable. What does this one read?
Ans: 12,34
